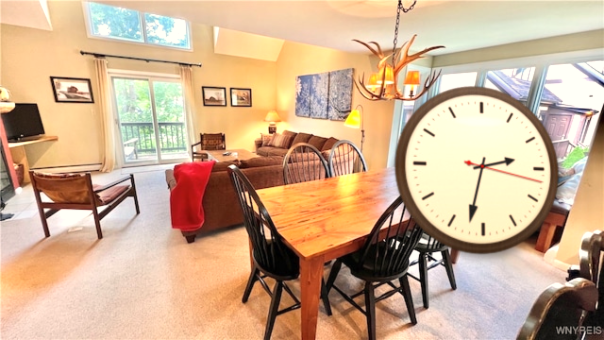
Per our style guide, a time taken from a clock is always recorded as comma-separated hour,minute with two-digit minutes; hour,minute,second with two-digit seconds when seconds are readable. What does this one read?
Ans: 2,32,17
